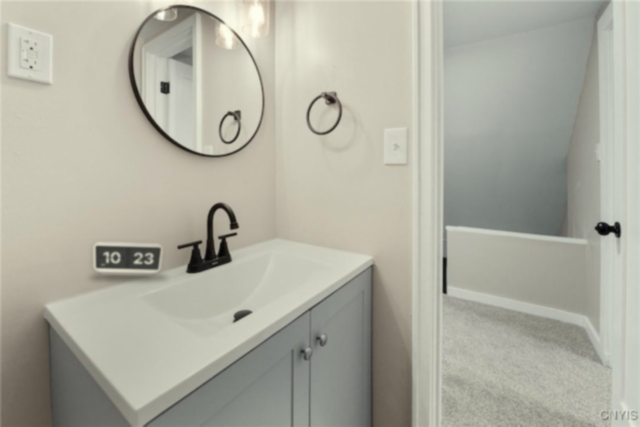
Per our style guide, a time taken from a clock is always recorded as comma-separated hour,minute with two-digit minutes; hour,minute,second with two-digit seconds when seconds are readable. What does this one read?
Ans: 10,23
